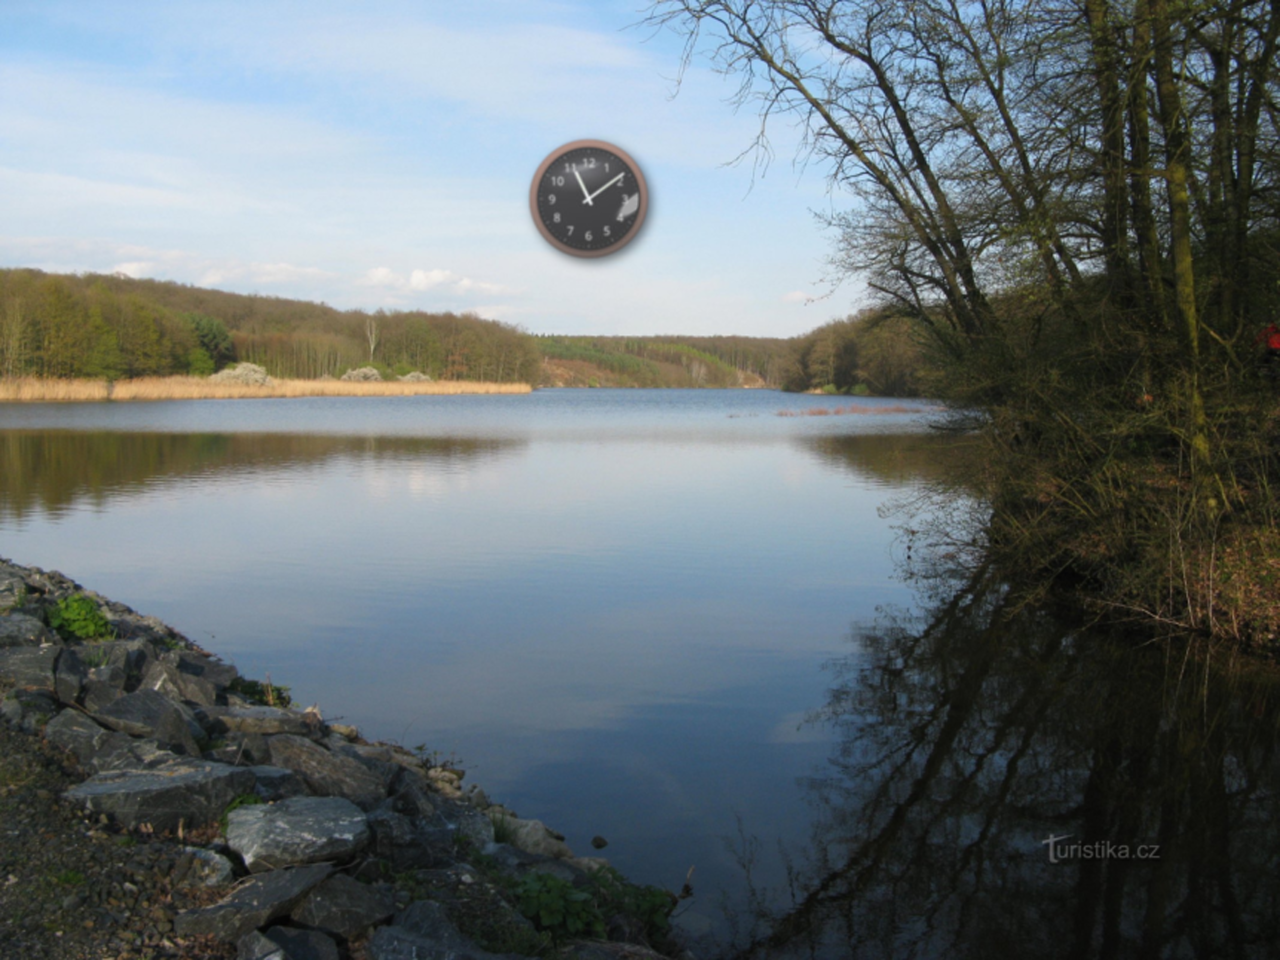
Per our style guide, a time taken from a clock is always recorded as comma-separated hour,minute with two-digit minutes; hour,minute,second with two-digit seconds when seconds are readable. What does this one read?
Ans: 11,09
